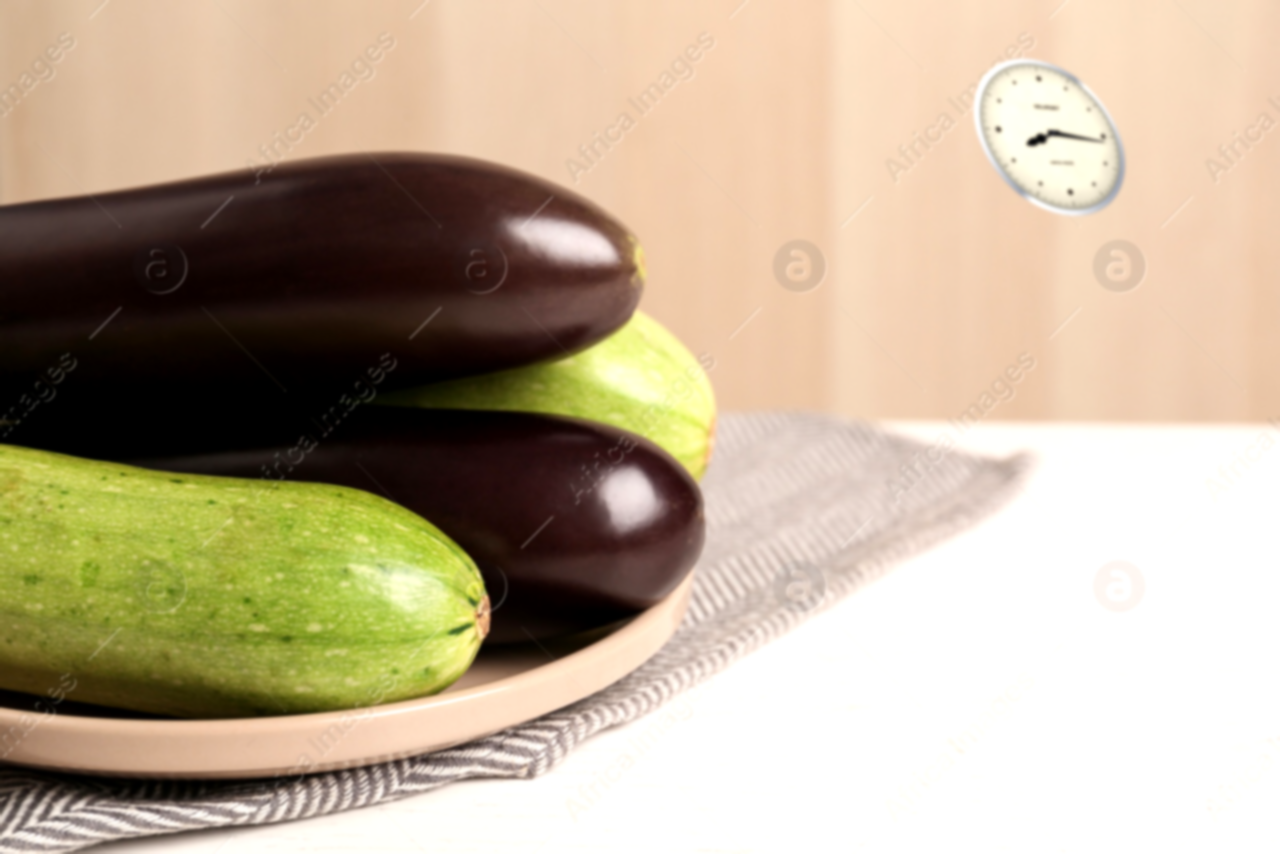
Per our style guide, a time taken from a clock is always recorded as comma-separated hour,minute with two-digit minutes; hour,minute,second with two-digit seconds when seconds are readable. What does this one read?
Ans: 8,16
